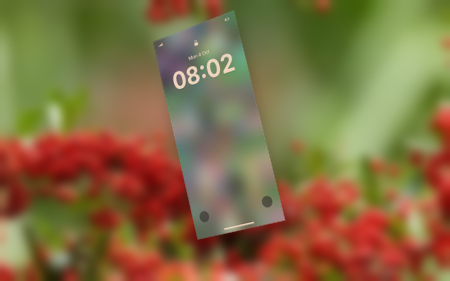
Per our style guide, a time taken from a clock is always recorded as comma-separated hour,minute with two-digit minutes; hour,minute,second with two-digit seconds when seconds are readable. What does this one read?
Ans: 8,02
